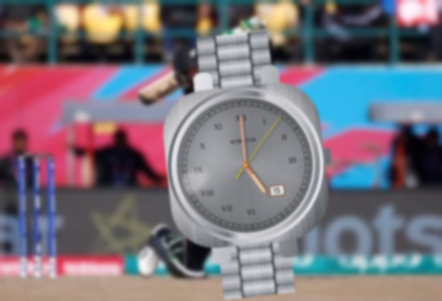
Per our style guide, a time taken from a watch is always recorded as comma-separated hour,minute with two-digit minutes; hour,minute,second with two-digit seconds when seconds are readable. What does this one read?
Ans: 5,00,07
